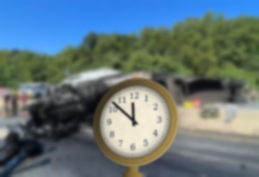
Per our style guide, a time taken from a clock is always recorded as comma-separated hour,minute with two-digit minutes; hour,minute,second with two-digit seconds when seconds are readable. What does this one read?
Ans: 11,52
